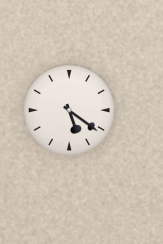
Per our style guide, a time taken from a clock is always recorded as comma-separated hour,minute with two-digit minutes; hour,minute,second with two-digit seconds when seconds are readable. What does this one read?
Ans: 5,21
